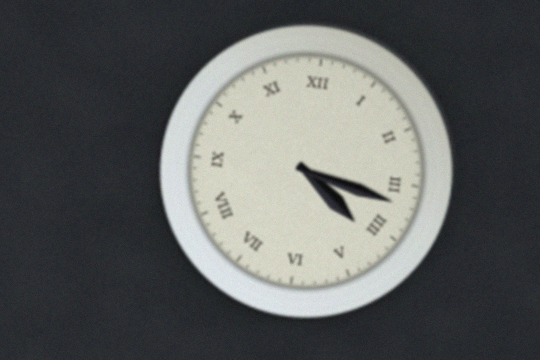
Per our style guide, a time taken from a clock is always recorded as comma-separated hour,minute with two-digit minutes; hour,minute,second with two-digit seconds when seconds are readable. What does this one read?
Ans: 4,17
